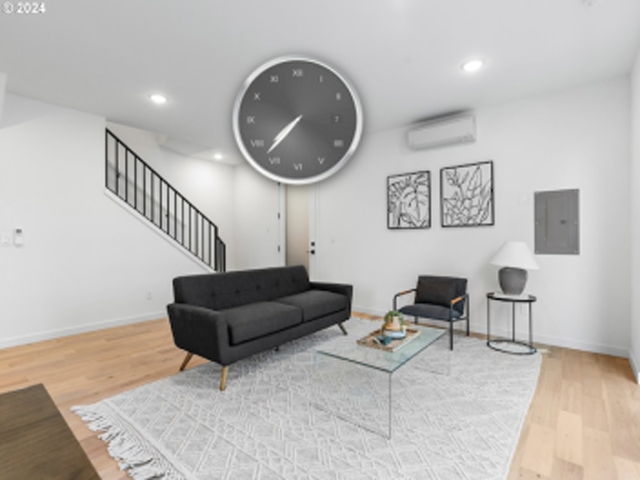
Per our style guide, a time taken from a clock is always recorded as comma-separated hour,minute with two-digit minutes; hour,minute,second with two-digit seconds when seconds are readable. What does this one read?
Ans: 7,37
